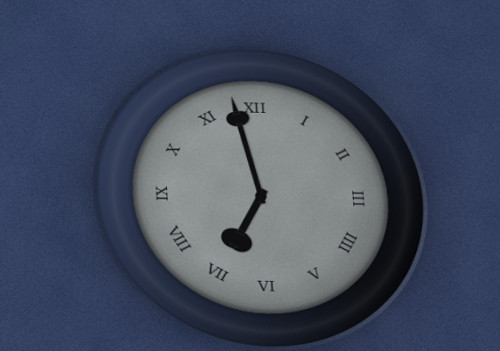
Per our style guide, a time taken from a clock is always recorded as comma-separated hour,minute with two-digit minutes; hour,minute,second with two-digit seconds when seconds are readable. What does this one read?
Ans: 6,58
